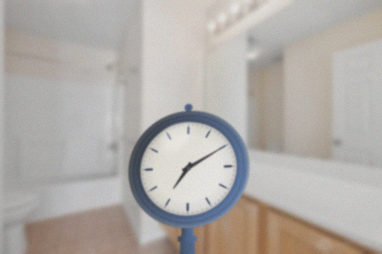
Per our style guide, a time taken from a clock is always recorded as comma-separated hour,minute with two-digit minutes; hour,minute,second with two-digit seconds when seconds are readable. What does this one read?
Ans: 7,10
